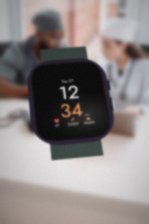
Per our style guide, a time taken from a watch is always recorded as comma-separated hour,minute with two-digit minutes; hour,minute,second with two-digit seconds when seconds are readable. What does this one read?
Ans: 12,34
